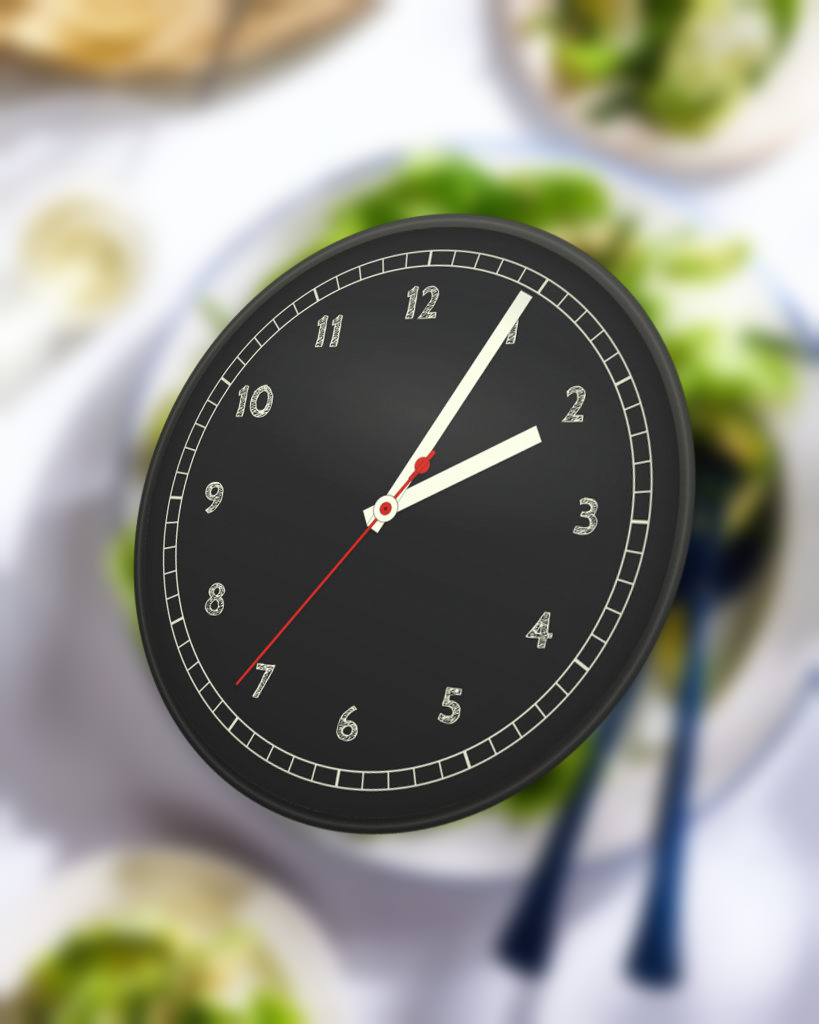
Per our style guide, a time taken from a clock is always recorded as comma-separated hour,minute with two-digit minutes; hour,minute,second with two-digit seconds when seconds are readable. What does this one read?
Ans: 2,04,36
